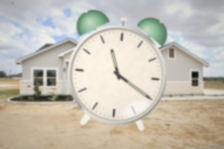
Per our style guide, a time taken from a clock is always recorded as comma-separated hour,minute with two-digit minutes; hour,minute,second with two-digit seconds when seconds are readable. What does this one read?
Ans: 11,20
